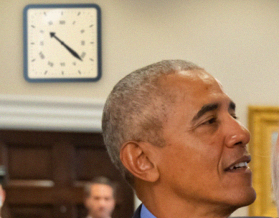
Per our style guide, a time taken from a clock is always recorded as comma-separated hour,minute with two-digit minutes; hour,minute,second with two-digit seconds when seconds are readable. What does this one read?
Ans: 10,22
